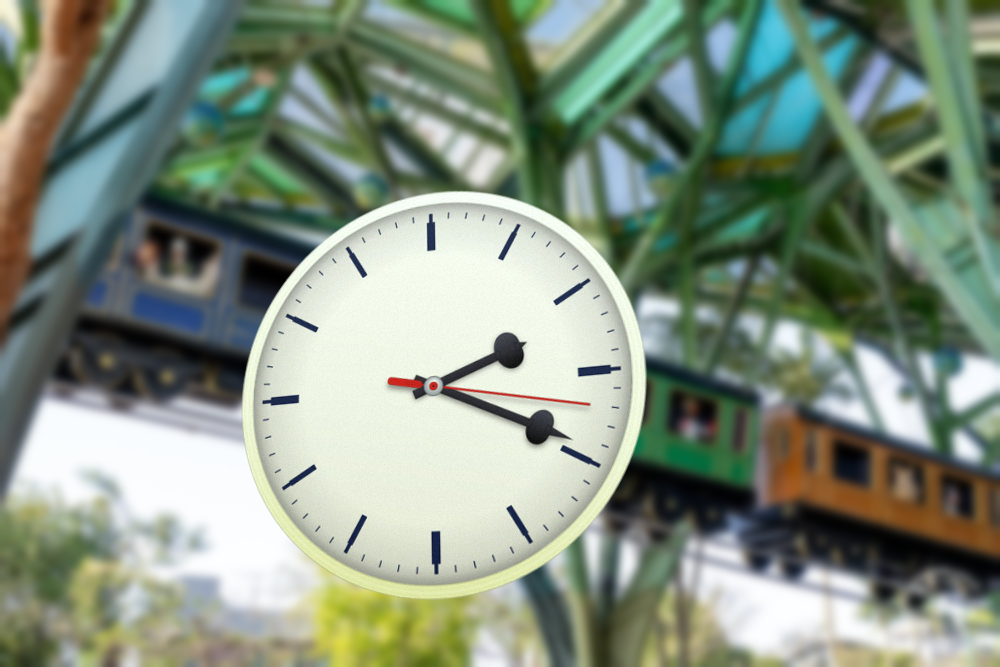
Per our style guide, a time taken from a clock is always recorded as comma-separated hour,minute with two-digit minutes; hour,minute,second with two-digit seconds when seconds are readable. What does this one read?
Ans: 2,19,17
